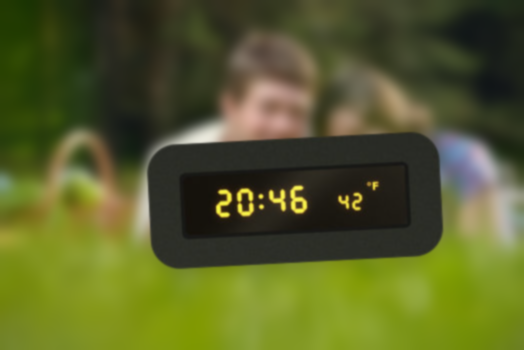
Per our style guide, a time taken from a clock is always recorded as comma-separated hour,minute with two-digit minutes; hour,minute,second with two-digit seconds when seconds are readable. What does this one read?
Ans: 20,46
